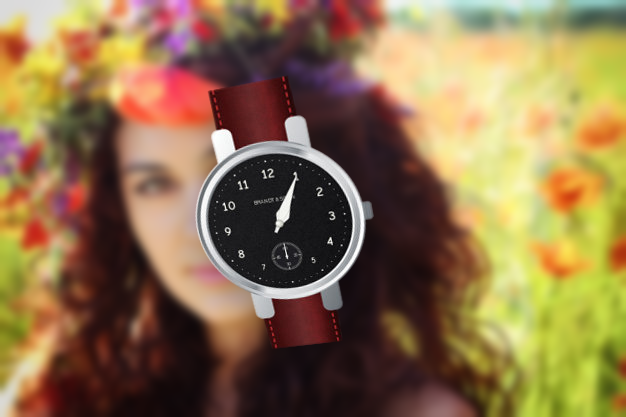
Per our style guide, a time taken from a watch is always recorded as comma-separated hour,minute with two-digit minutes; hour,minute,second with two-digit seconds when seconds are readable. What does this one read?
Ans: 1,05
